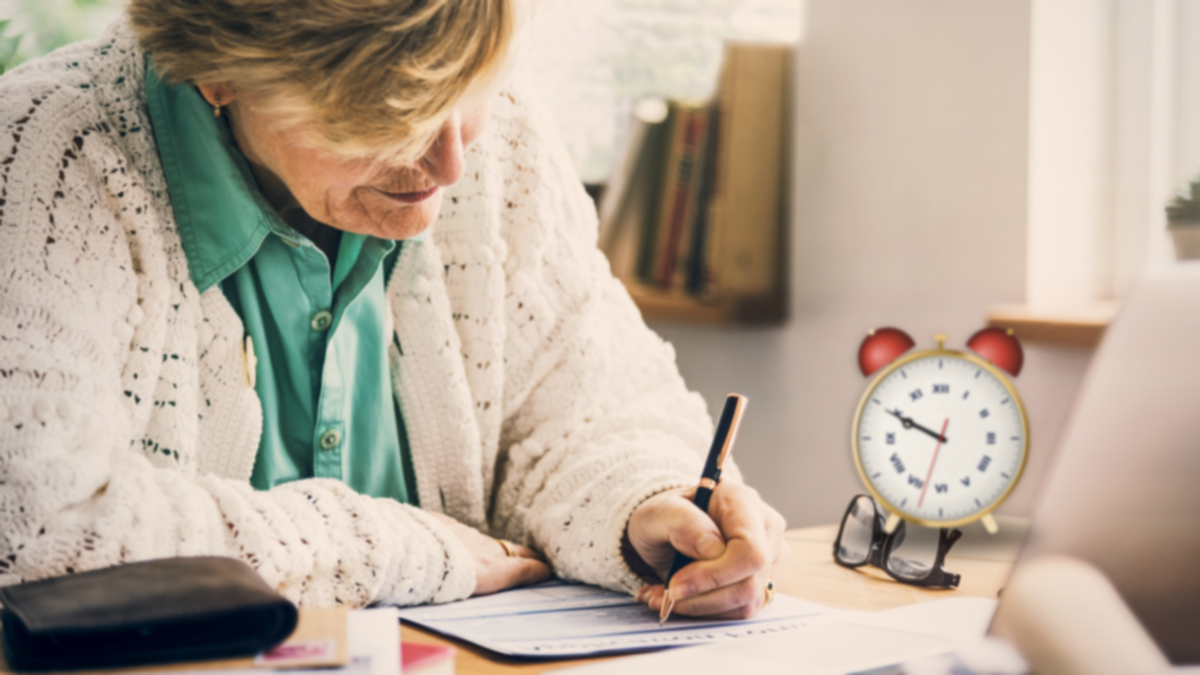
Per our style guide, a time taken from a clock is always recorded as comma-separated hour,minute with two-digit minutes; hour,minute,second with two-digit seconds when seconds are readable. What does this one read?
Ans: 9,49,33
